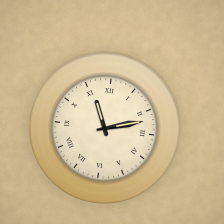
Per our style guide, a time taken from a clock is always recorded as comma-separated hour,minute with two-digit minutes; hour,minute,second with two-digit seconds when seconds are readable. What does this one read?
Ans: 11,12
